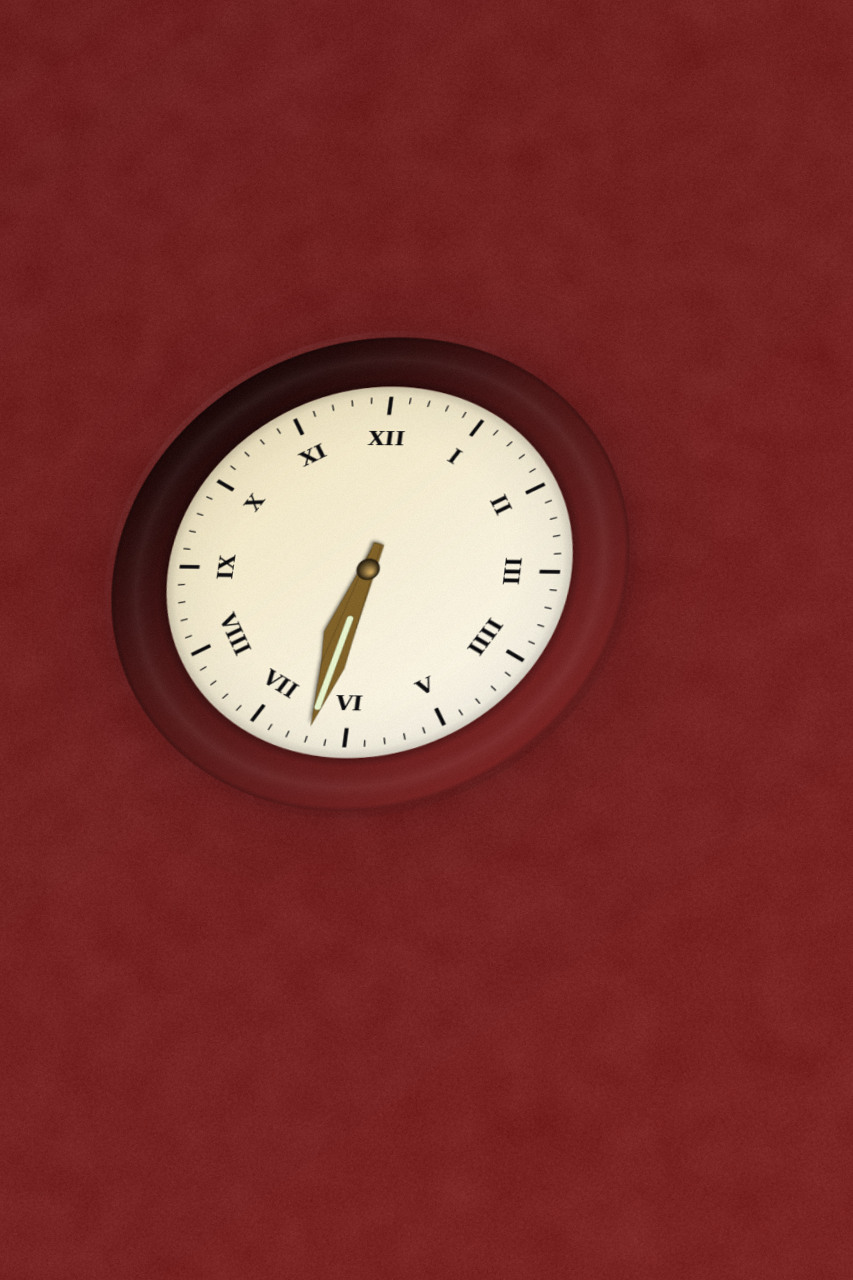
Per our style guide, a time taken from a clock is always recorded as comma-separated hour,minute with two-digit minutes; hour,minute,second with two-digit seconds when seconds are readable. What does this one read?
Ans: 6,32
